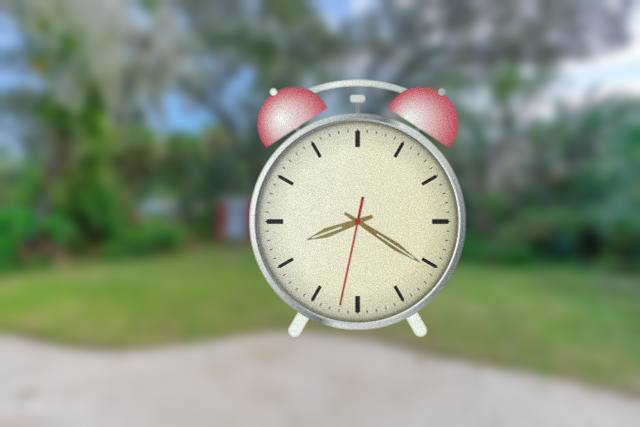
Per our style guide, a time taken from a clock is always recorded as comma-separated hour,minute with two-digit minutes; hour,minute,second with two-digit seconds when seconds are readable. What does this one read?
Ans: 8,20,32
